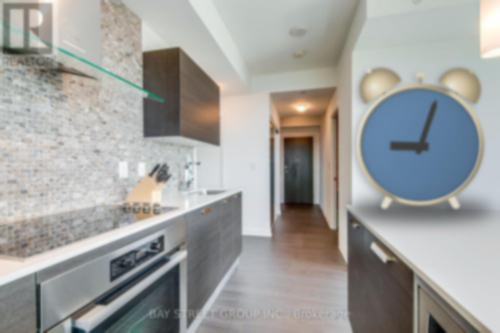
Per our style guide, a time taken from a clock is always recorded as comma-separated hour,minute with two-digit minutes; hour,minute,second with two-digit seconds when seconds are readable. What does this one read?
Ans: 9,03
